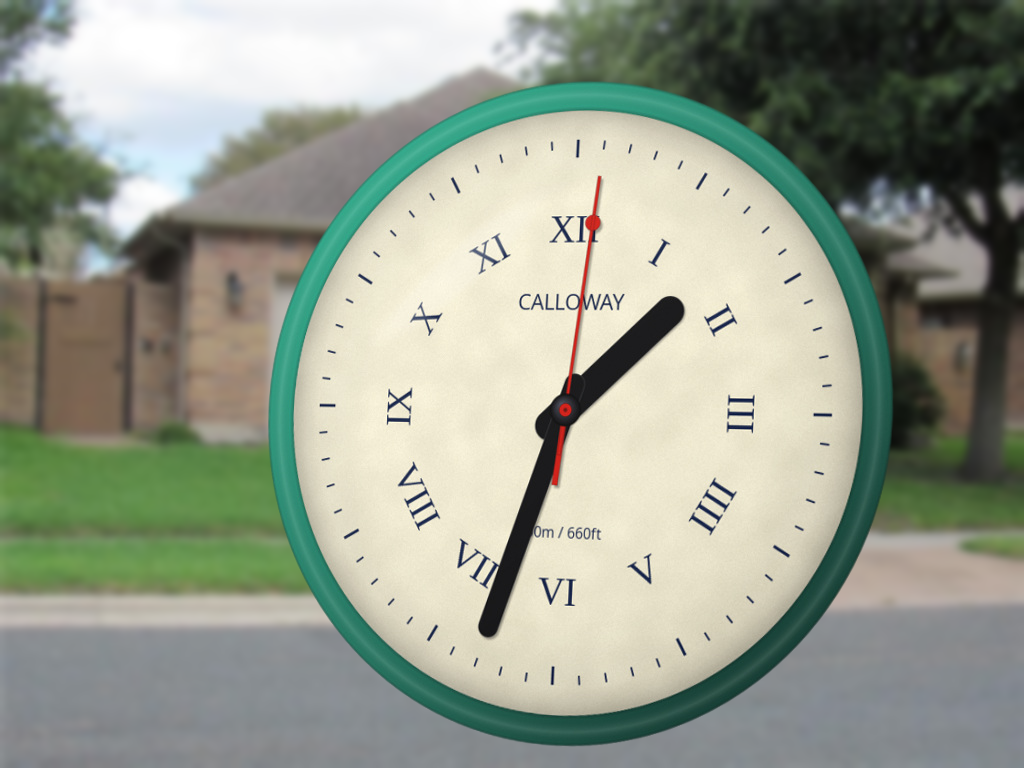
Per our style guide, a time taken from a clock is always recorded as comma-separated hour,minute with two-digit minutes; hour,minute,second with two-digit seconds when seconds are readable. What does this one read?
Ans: 1,33,01
